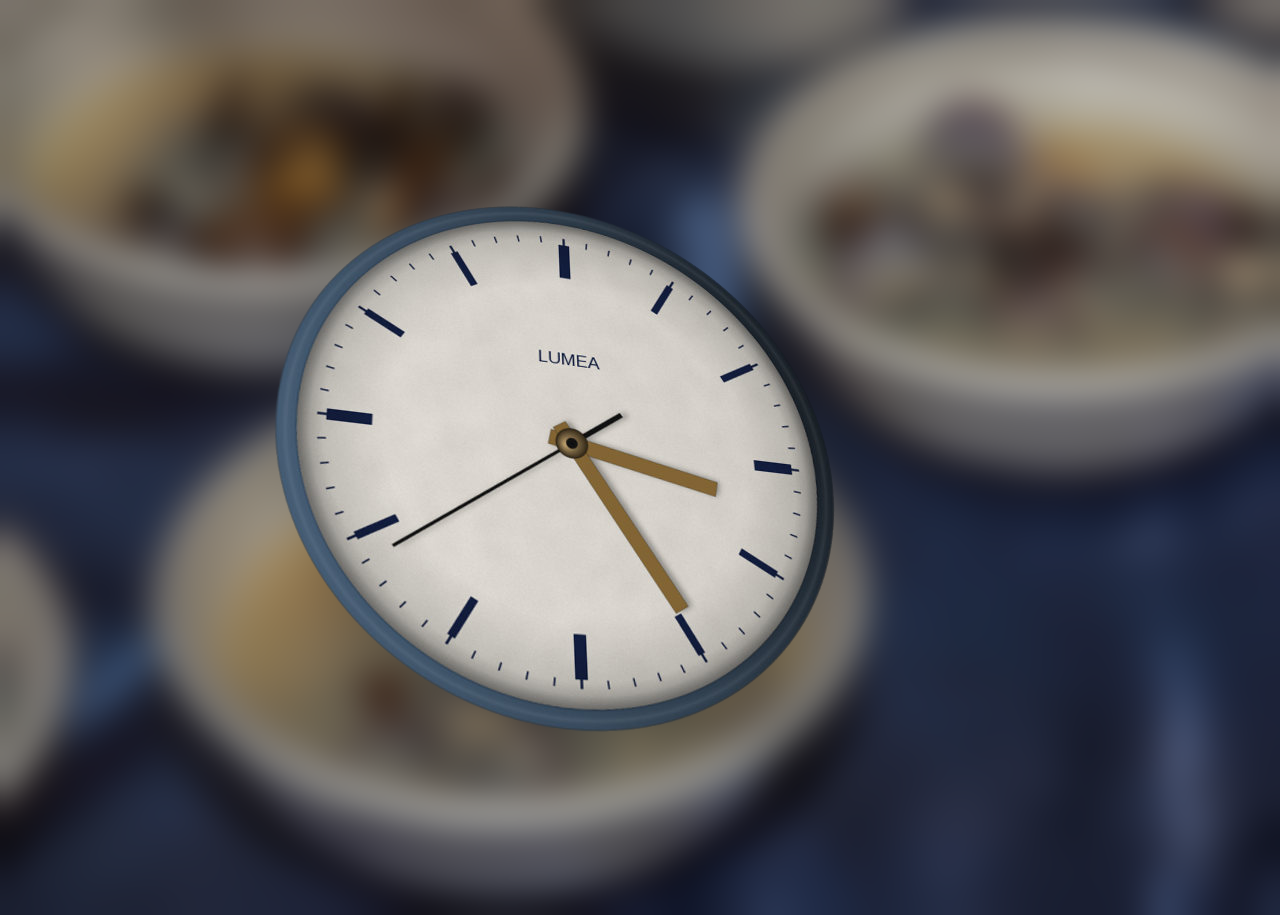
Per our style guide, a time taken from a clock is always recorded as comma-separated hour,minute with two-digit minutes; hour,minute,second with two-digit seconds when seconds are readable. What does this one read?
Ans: 3,24,39
